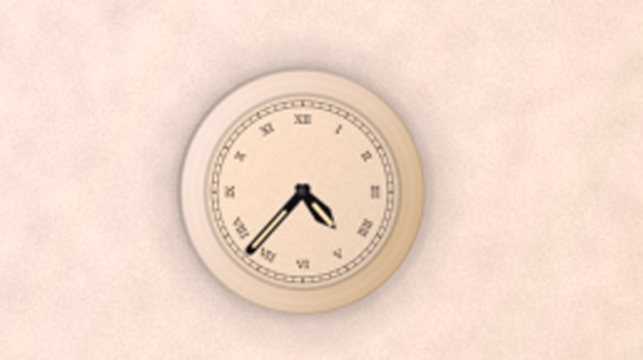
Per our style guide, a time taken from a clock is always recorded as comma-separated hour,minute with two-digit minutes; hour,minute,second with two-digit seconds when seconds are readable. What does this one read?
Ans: 4,37
